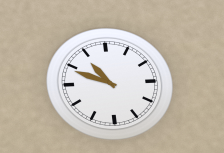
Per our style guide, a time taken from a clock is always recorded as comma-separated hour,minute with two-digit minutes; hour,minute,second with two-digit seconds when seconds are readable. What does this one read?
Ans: 10,49
